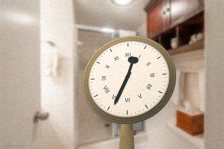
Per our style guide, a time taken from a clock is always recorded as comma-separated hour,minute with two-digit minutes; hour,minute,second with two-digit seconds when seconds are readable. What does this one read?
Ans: 12,34
